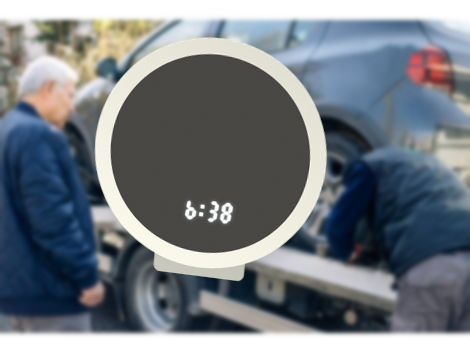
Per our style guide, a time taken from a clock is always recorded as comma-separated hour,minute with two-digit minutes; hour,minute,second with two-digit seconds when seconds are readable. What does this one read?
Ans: 6,38
